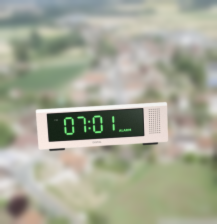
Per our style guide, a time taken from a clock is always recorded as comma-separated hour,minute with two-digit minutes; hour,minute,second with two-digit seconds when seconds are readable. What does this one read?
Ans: 7,01
